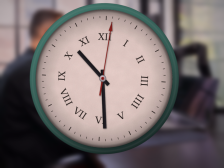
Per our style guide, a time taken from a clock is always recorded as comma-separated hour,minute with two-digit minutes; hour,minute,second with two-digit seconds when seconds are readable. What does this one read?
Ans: 10,29,01
